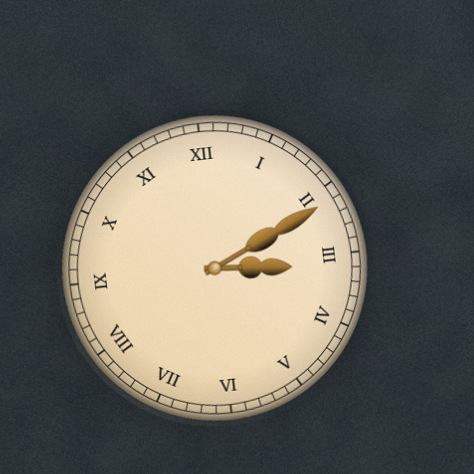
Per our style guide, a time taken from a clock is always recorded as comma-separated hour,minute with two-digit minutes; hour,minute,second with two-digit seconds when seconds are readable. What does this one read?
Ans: 3,11
